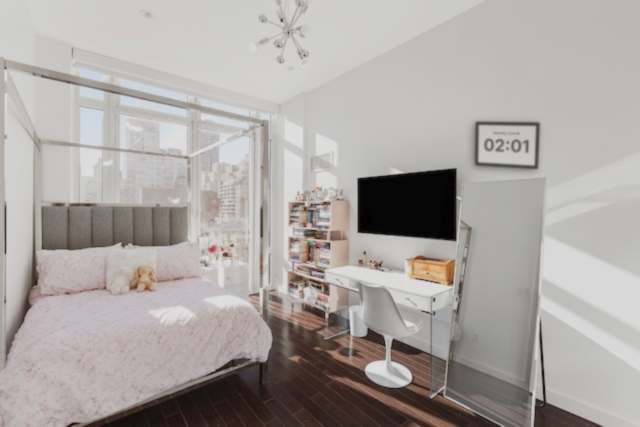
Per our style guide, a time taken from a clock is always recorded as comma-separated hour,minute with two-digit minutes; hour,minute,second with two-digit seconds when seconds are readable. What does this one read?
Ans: 2,01
